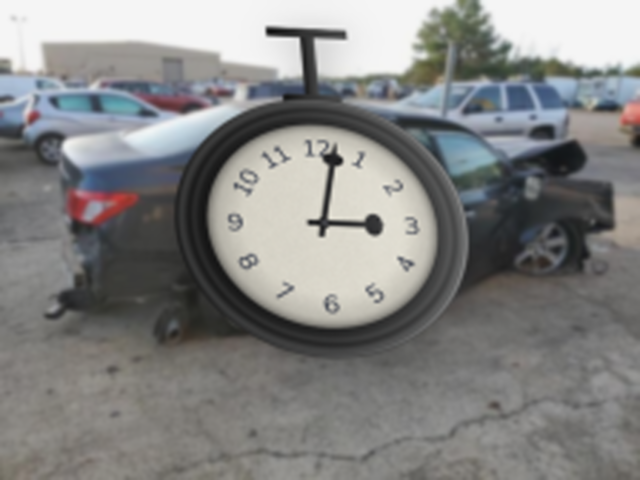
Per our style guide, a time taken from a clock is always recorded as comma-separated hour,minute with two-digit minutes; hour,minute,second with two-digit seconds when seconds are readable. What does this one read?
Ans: 3,02
